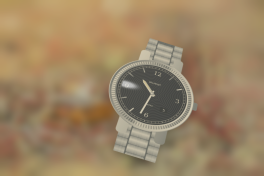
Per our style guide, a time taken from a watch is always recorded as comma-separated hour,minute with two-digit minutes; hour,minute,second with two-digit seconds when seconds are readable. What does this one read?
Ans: 10,32
